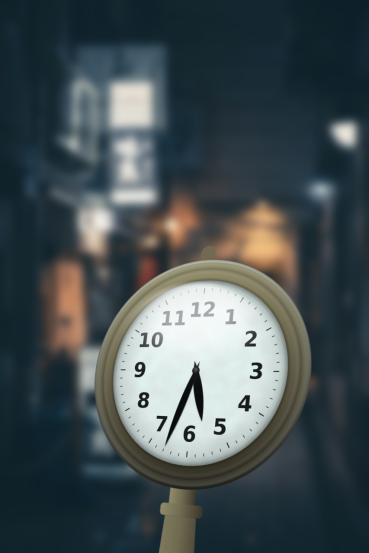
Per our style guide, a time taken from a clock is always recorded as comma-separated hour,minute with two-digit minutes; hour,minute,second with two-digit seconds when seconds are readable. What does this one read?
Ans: 5,33
